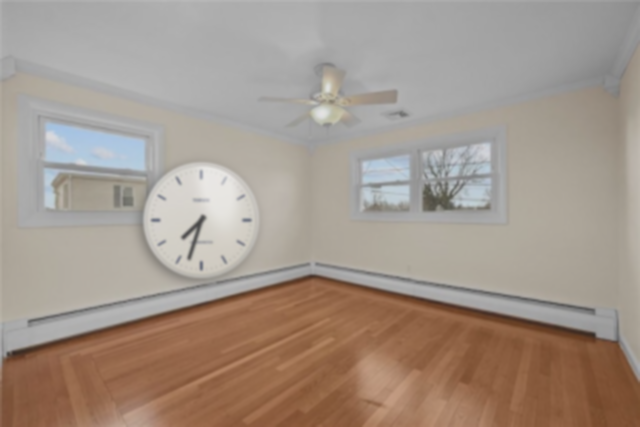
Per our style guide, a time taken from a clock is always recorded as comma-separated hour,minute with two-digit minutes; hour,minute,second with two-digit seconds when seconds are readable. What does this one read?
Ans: 7,33
